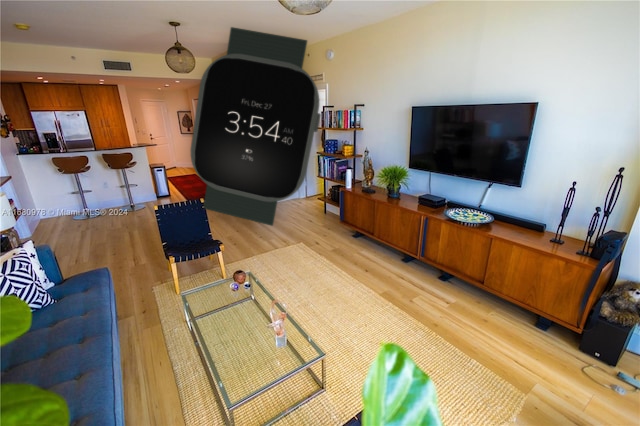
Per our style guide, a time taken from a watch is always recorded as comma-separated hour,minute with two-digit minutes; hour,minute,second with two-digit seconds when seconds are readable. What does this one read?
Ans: 3,54,40
